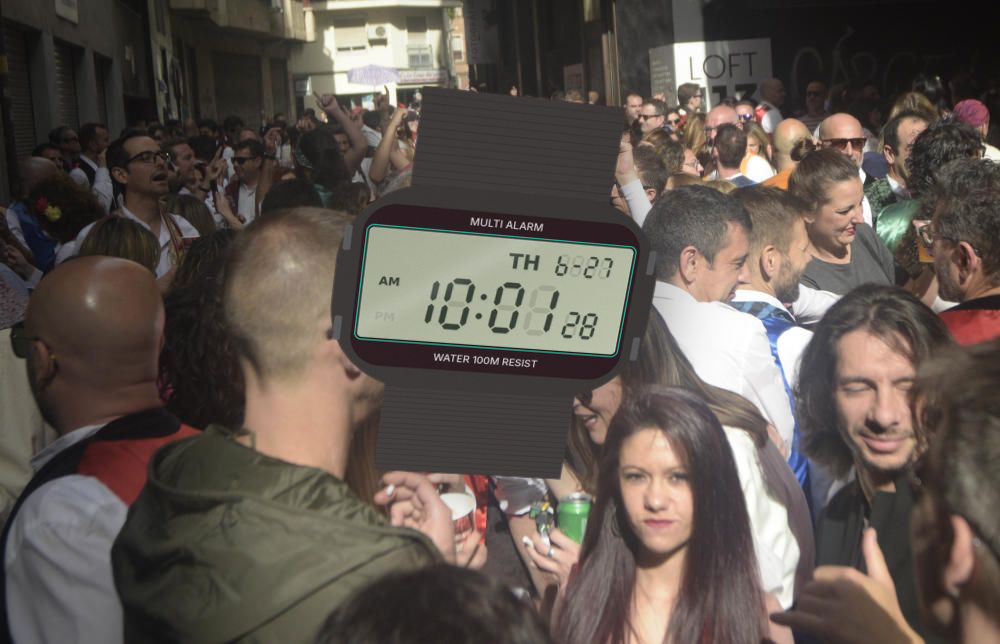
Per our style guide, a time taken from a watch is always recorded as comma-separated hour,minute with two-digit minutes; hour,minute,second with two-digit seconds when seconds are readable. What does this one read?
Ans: 10,01,28
